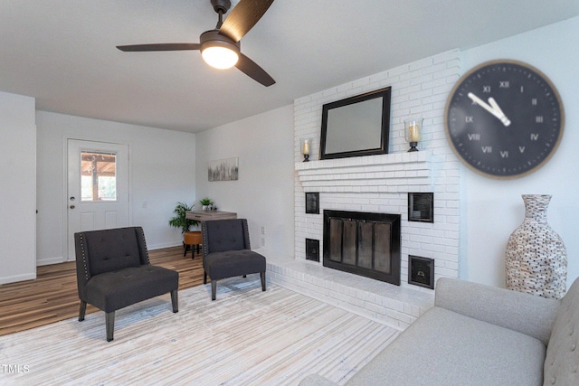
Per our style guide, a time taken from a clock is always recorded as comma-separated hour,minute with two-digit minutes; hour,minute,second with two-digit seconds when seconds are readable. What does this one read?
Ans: 10,51
